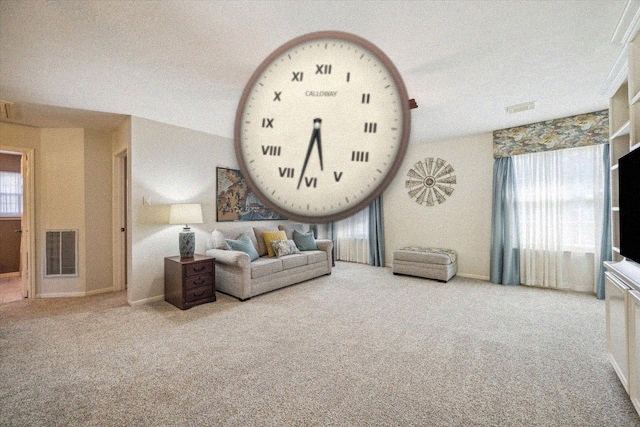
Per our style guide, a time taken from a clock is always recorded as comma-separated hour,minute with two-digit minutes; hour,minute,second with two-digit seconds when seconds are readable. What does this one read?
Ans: 5,32
